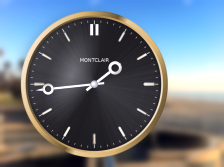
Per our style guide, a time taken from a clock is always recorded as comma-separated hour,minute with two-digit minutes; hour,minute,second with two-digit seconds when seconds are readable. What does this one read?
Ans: 1,44
